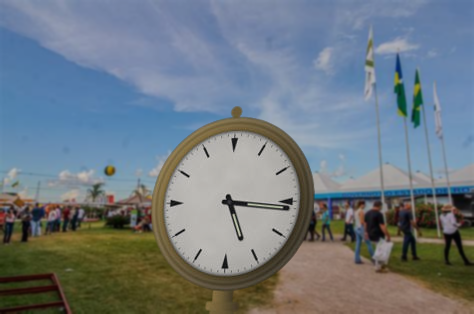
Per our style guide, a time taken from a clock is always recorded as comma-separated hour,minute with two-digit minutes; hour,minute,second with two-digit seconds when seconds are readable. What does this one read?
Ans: 5,16
